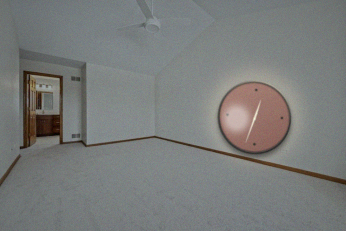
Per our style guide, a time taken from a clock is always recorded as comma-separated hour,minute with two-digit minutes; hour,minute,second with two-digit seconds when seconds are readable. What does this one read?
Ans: 12,33
